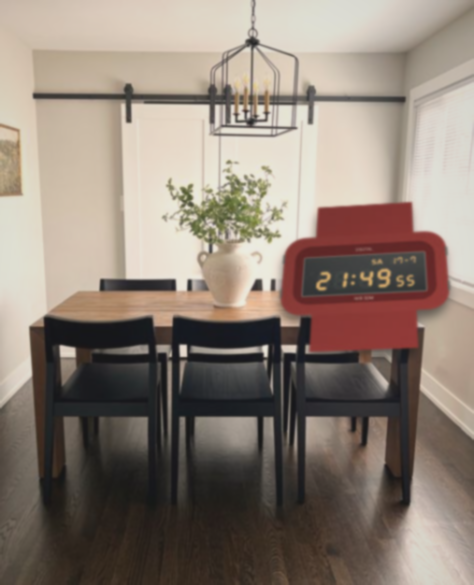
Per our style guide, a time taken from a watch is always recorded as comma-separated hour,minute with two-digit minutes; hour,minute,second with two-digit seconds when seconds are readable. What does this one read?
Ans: 21,49,55
